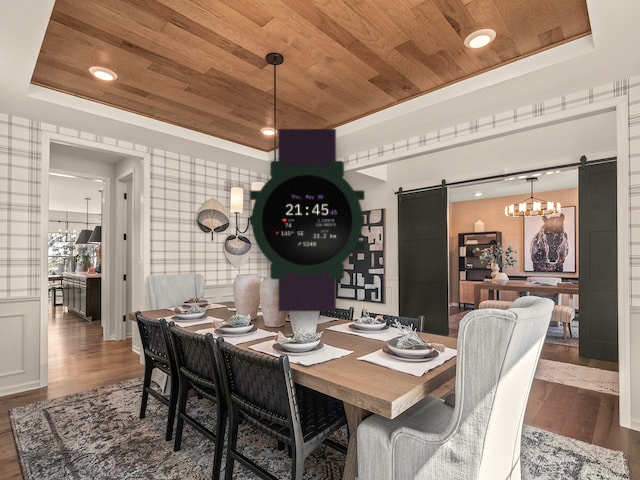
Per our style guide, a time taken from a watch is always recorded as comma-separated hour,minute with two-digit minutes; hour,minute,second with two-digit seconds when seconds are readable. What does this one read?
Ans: 21,45
